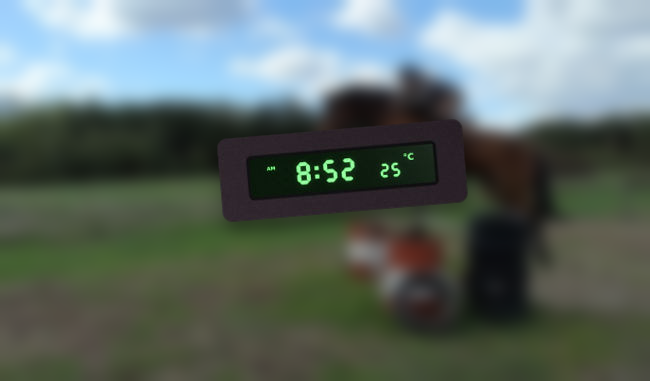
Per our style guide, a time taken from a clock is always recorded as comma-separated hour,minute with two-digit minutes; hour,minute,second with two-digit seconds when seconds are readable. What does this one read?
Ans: 8,52
